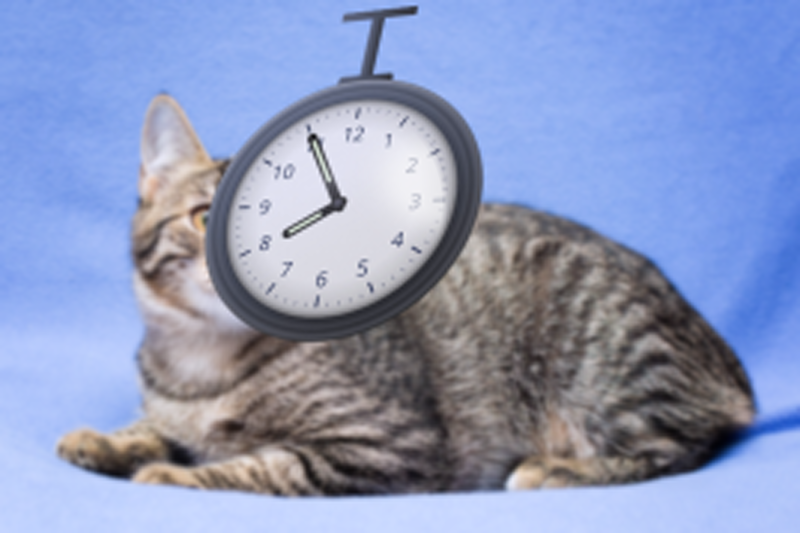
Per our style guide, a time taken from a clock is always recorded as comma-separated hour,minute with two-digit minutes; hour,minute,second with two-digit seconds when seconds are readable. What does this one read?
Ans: 7,55
